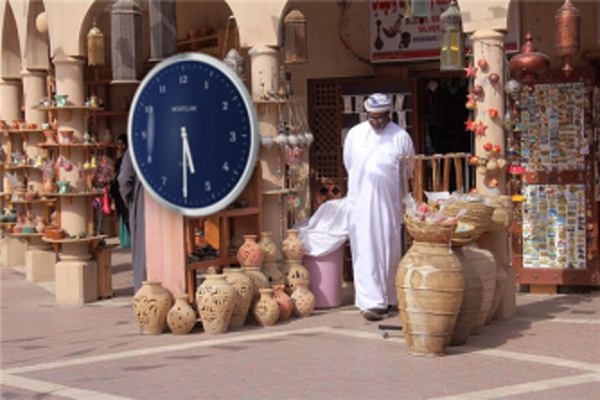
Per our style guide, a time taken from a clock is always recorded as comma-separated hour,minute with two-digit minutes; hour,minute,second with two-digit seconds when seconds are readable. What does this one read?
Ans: 5,30
